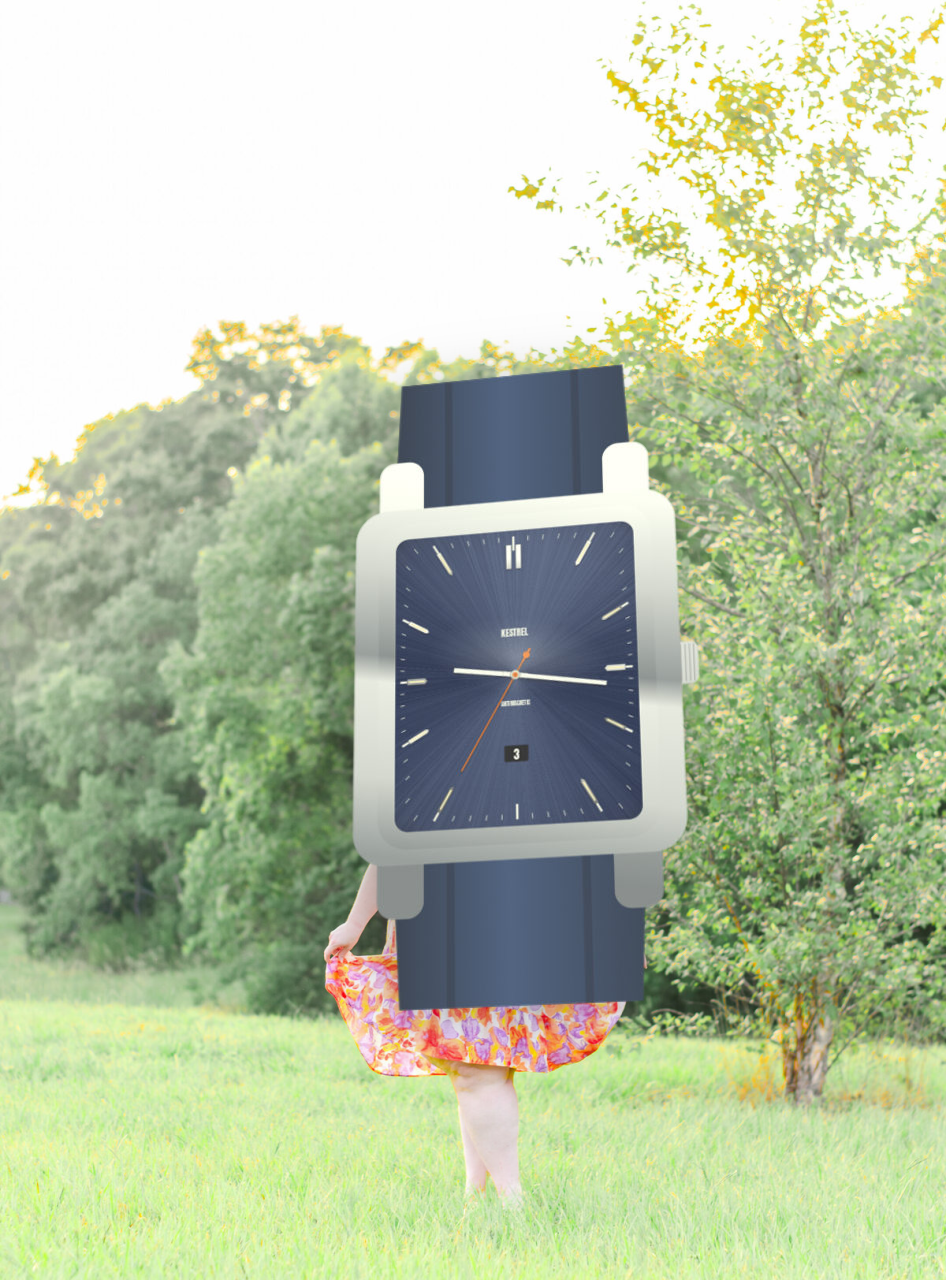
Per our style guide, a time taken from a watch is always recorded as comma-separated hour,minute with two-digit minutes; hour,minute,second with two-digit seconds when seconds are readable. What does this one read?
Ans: 9,16,35
